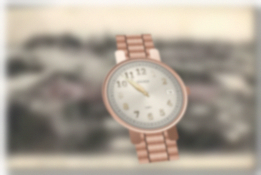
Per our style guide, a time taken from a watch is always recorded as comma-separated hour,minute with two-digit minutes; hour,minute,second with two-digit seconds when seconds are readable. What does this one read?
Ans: 10,53
